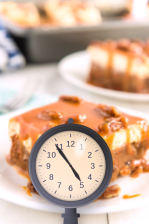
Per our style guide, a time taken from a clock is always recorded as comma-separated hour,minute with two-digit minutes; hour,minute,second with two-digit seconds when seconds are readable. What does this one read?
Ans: 4,54
